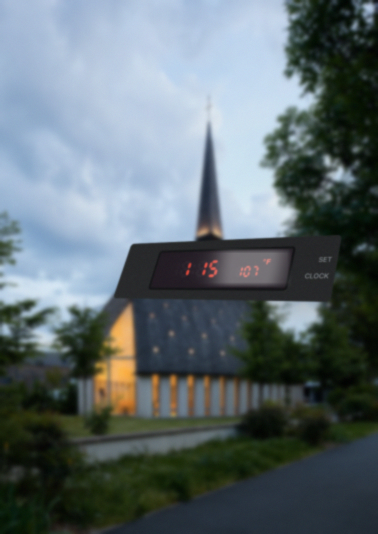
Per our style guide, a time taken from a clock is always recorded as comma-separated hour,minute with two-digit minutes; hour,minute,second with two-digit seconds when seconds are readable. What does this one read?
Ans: 1,15
